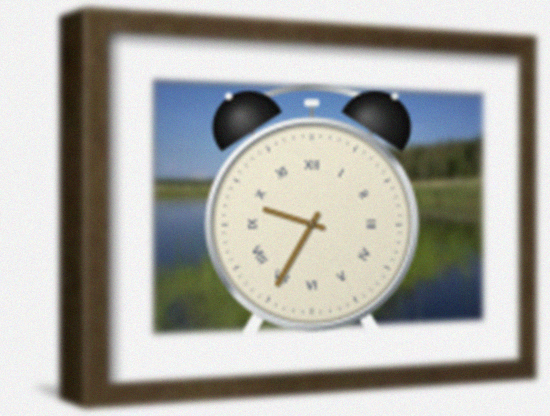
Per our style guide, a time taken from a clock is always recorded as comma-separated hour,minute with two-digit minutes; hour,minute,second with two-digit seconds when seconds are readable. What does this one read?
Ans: 9,35
